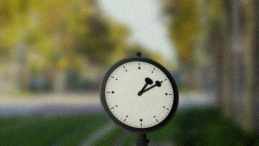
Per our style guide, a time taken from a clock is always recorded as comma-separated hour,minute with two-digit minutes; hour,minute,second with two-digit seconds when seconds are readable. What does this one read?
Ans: 1,10
